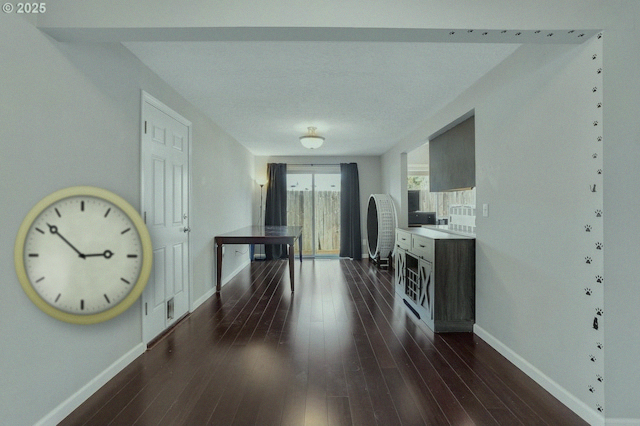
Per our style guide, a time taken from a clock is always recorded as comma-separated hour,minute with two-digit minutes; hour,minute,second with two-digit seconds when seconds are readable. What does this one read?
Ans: 2,52
